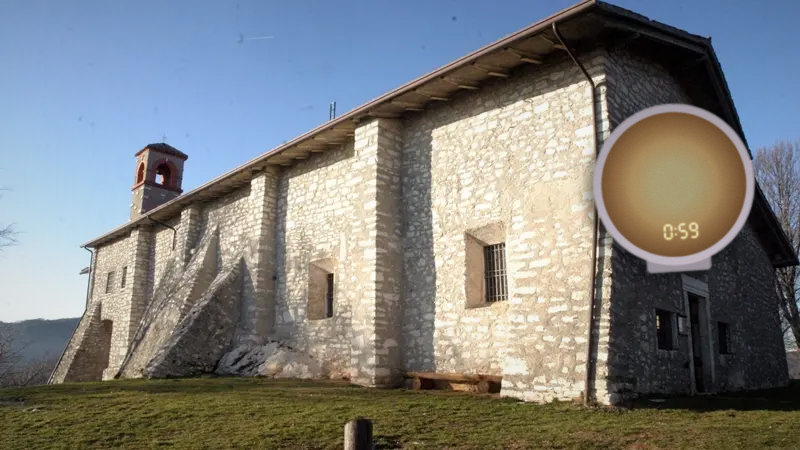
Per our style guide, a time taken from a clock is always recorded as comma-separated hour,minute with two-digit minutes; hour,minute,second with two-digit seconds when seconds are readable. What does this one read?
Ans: 0,59
